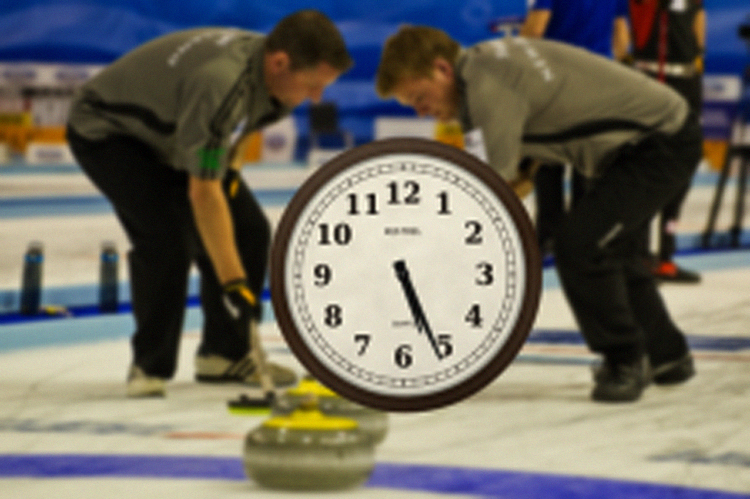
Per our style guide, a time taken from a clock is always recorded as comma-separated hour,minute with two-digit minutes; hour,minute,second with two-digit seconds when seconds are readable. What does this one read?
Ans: 5,26
